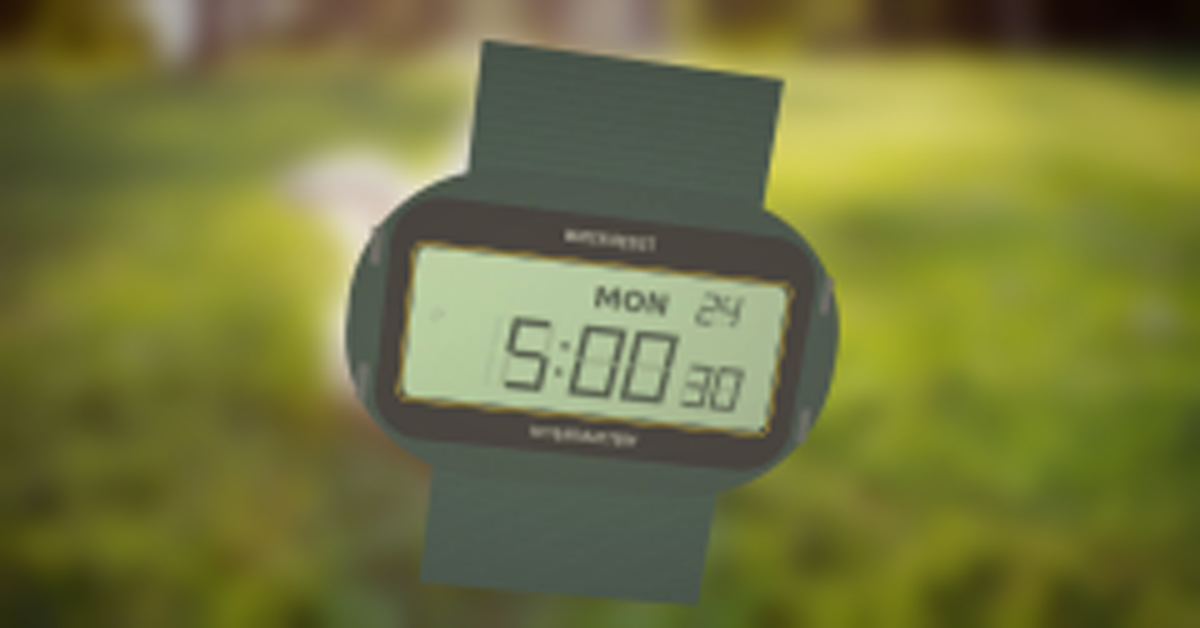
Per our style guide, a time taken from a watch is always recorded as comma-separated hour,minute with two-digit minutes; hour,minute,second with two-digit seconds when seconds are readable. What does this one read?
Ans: 5,00,30
